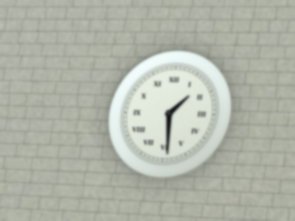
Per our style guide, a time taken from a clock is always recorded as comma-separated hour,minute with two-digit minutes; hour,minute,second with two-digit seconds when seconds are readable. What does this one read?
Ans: 1,29
